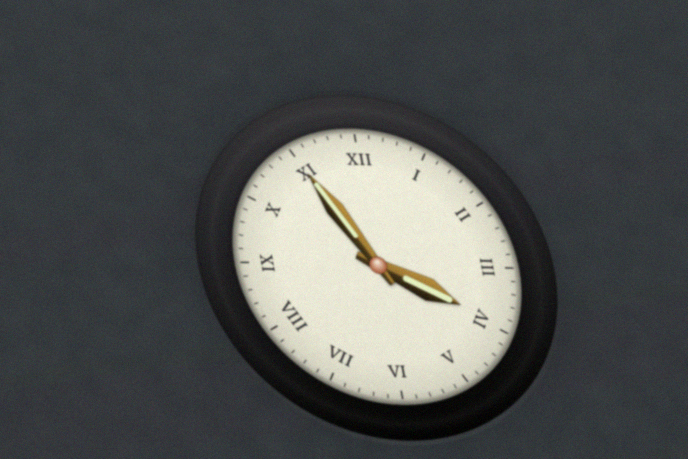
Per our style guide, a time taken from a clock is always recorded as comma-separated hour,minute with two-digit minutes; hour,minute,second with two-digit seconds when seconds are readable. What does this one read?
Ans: 3,55
